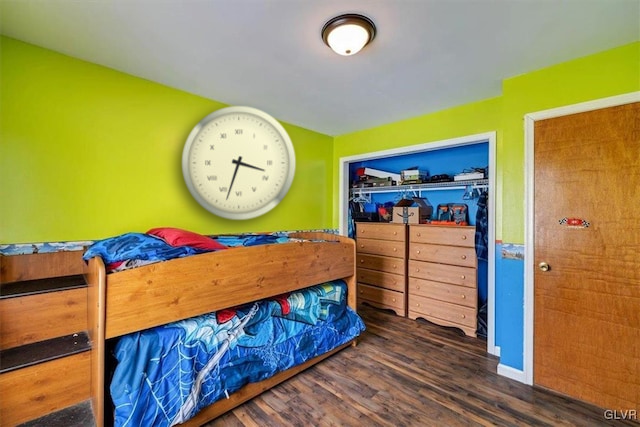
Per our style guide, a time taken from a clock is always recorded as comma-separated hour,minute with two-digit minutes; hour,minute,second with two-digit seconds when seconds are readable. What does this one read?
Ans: 3,33
